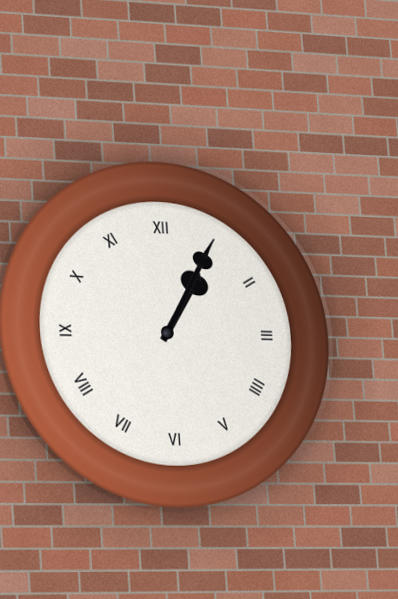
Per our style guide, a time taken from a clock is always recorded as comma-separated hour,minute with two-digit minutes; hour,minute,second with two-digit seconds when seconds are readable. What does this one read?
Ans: 1,05
